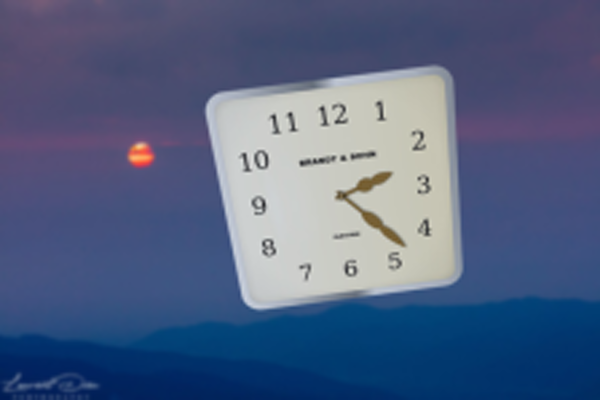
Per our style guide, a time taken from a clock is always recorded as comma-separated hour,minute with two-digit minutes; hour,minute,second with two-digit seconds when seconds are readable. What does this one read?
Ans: 2,23
